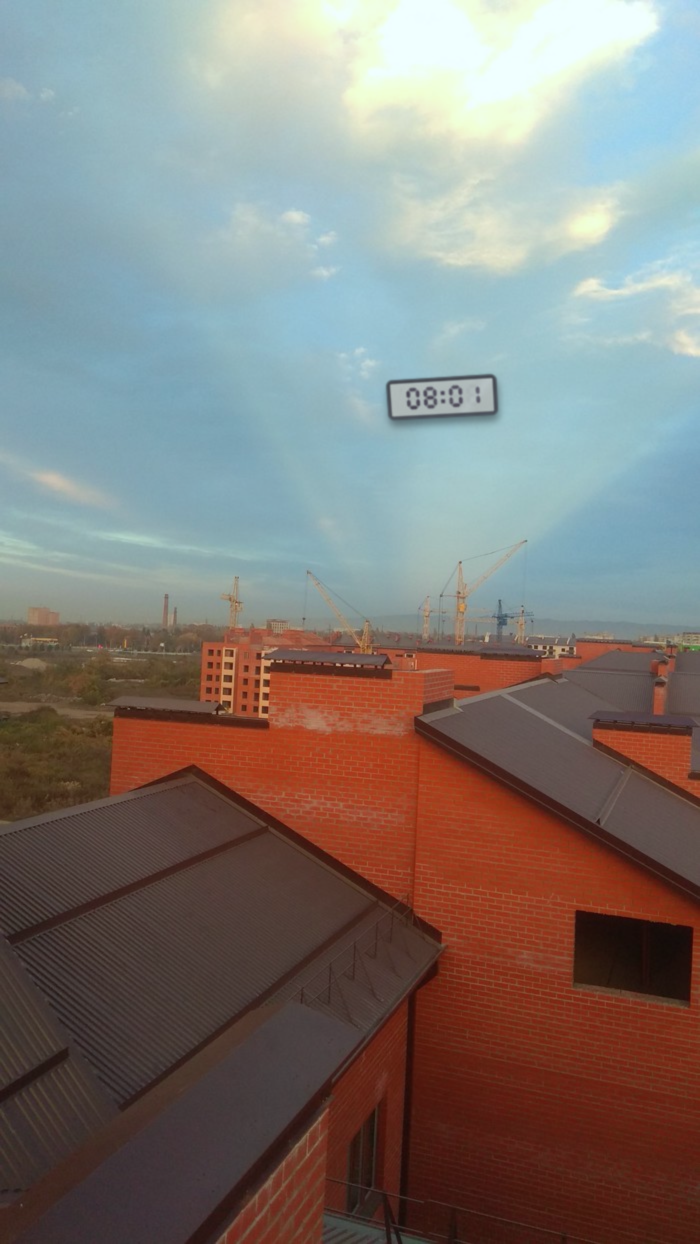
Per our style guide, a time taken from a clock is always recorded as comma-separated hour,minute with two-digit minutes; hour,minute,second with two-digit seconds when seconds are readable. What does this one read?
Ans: 8,01
